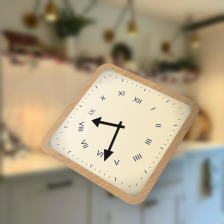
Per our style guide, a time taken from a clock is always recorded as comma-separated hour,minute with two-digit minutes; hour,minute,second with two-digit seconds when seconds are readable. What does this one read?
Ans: 8,28
